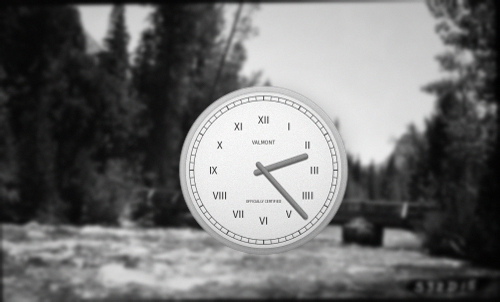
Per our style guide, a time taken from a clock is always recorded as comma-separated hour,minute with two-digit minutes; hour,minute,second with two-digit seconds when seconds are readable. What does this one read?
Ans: 2,23
